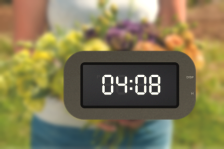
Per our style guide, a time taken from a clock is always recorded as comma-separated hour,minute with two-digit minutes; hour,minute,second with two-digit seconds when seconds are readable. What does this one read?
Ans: 4,08
